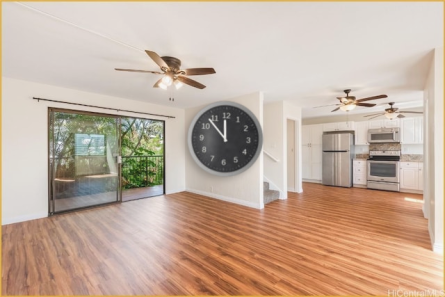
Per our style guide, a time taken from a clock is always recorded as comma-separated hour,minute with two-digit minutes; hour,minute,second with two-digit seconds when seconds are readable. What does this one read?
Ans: 11,53
